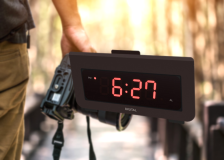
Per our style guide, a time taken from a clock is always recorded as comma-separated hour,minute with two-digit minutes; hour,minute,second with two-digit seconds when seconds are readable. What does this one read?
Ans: 6,27
